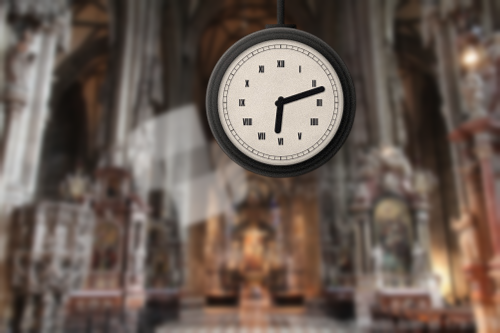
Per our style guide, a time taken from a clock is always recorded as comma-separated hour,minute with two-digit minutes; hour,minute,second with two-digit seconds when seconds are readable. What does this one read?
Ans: 6,12
